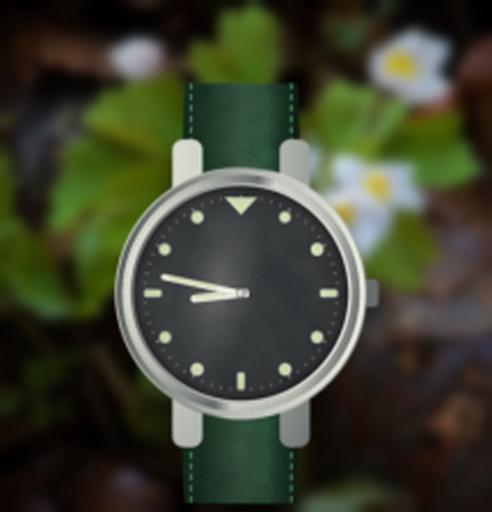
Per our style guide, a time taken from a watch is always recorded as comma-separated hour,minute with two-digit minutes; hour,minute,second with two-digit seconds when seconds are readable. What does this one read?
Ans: 8,47
